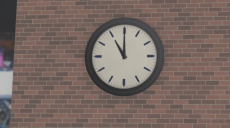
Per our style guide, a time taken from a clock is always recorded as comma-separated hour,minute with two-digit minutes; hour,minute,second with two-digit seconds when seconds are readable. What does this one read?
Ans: 11,00
